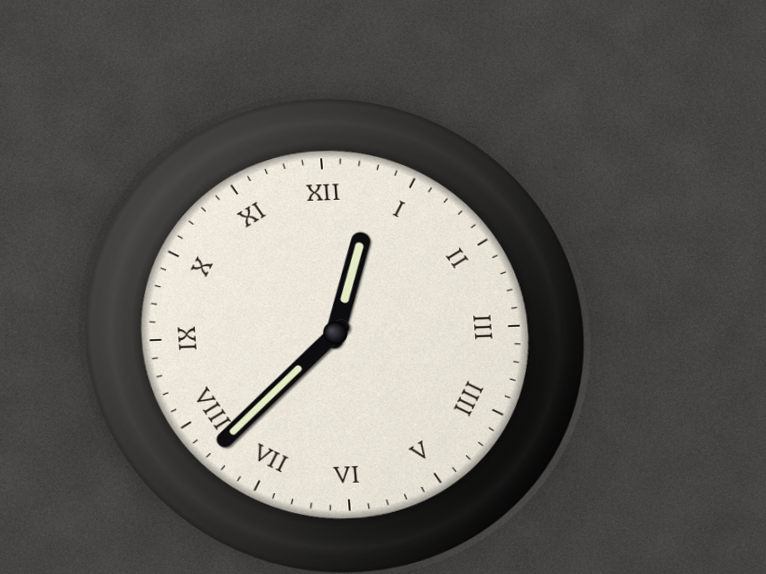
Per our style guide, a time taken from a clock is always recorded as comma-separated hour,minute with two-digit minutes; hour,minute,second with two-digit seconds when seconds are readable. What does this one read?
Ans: 12,38
